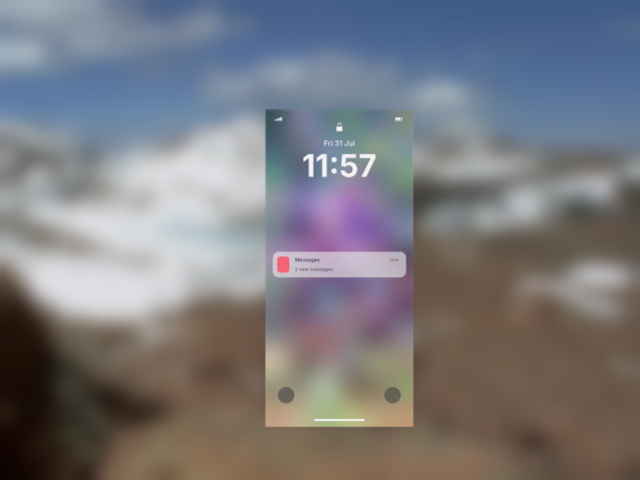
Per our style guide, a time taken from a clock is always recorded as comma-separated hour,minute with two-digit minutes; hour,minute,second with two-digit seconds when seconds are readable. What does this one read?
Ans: 11,57
